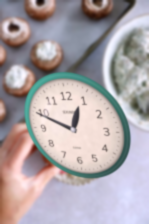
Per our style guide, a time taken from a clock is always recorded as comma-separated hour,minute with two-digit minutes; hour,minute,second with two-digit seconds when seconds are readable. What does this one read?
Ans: 12,49
